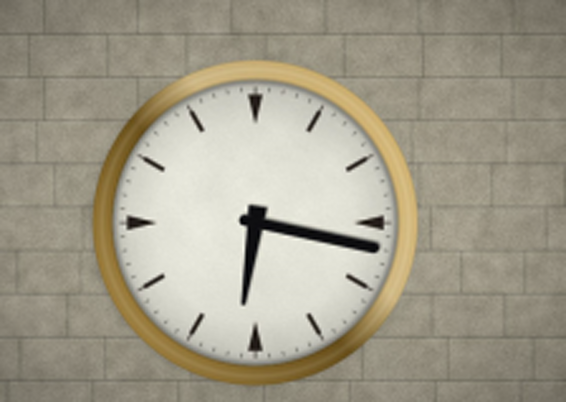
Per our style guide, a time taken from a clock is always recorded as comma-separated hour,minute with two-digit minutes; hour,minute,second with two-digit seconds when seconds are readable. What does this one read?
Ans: 6,17
